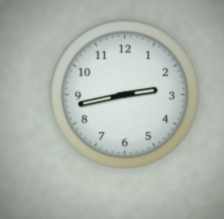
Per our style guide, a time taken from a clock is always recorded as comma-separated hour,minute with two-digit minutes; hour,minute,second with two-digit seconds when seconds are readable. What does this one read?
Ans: 2,43
